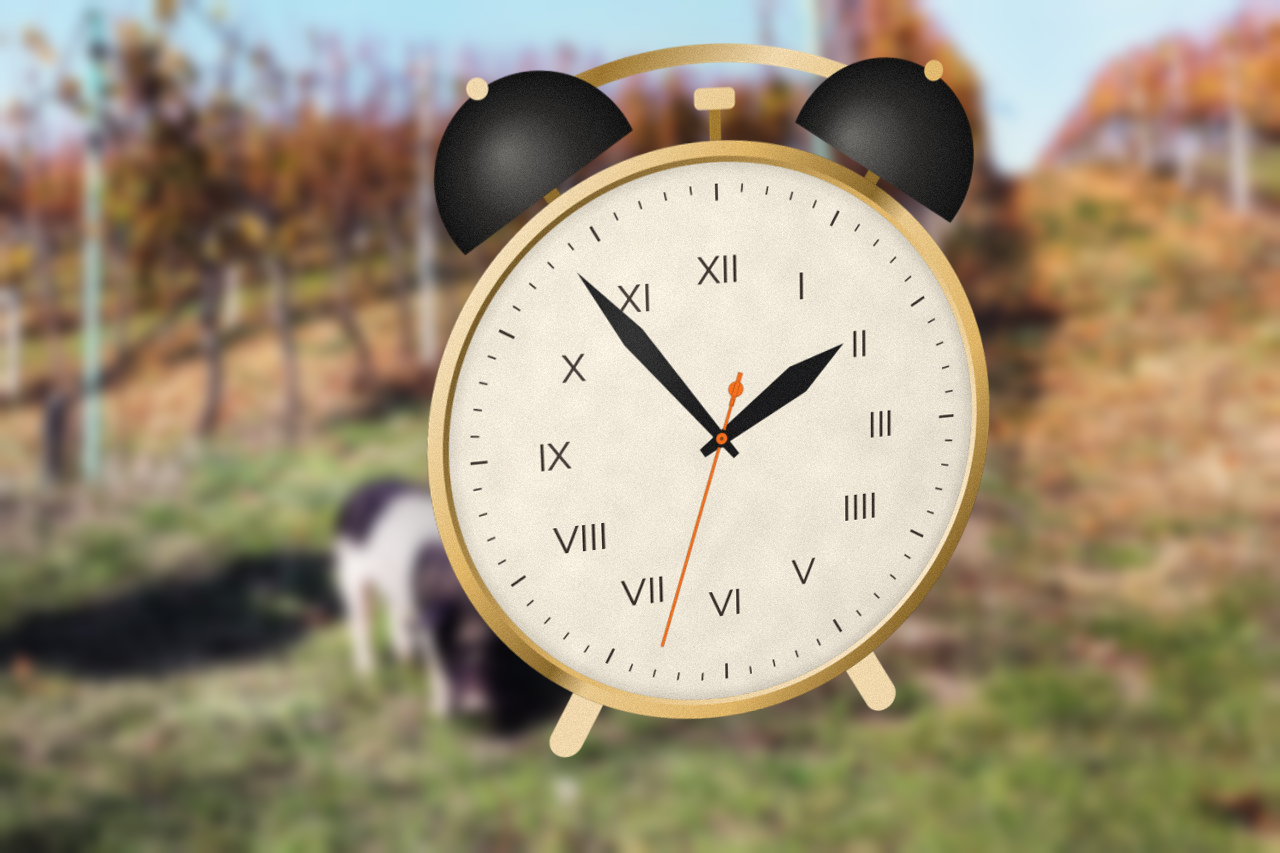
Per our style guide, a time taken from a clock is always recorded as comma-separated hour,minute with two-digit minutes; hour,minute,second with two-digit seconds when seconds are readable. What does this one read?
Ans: 1,53,33
